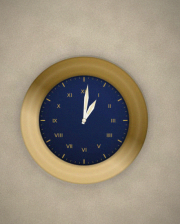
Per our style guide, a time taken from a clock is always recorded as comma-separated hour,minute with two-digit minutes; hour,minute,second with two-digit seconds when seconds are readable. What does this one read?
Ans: 1,01
